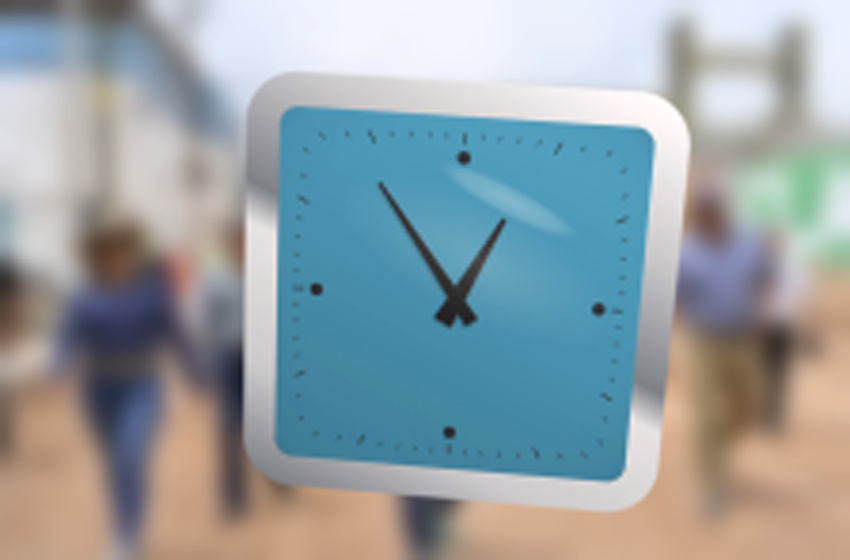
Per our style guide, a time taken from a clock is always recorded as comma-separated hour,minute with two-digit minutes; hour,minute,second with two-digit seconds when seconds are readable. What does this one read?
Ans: 12,54
